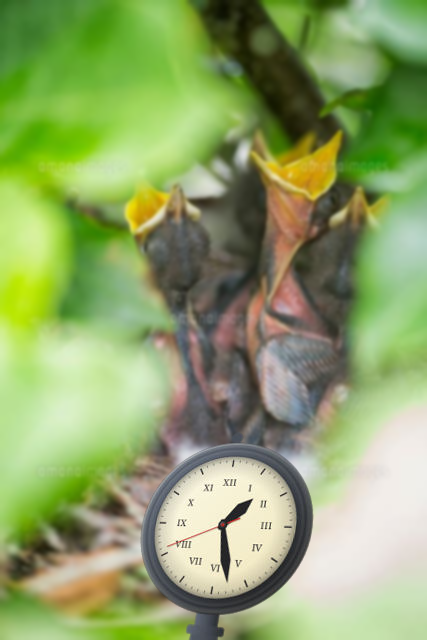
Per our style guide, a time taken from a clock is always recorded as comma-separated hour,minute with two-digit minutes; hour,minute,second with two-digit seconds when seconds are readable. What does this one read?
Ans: 1,27,41
